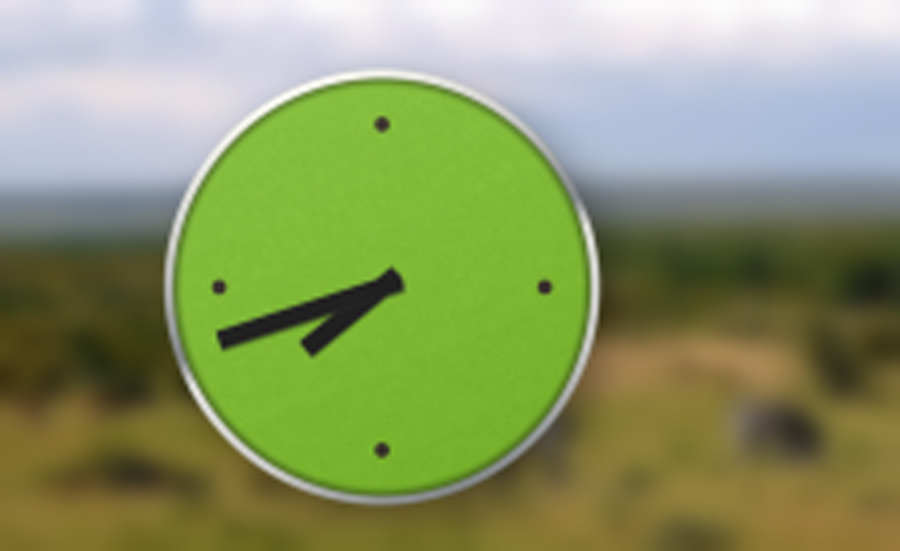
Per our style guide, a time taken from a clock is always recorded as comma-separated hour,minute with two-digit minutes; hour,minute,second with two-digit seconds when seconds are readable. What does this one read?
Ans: 7,42
